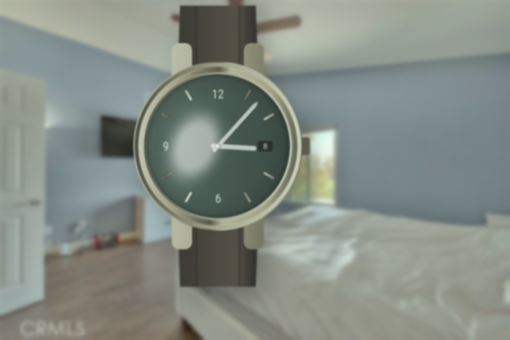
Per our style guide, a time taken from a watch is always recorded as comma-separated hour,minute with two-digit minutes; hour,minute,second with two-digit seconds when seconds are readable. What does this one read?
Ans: 3,07
